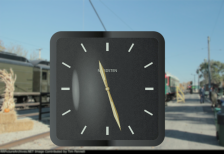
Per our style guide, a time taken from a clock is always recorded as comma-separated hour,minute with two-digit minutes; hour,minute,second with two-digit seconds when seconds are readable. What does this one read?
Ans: 11,27
